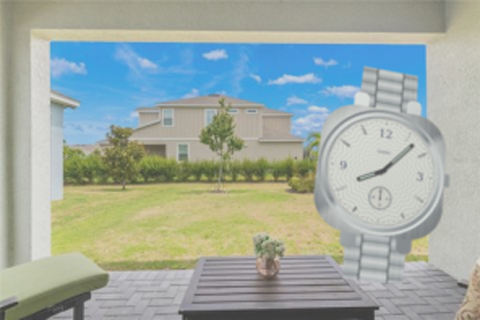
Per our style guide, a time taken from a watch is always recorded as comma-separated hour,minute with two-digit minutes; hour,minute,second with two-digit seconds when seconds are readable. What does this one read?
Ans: 8,07
